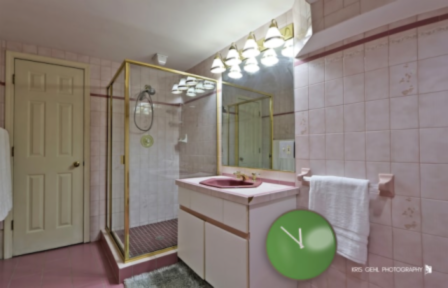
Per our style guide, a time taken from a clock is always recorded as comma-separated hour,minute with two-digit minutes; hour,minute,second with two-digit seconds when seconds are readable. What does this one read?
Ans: 11,52
